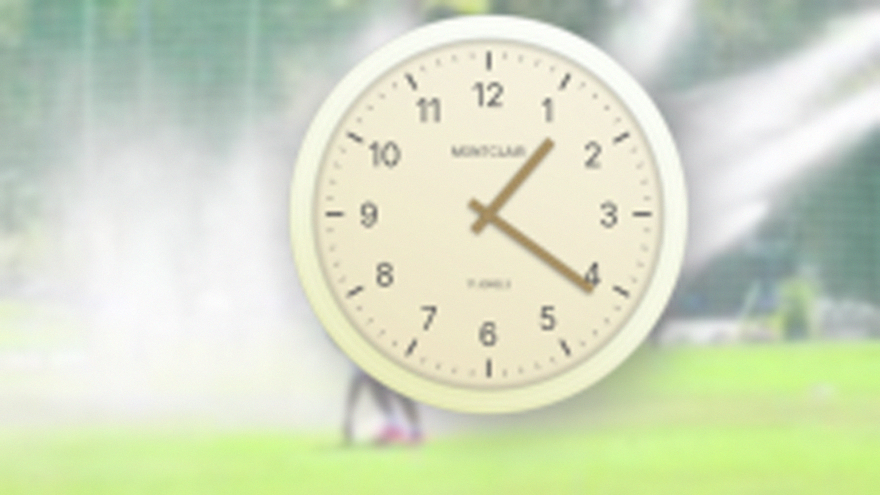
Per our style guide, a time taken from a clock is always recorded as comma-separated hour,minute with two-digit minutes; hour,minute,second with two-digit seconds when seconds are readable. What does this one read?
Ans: 1,21
